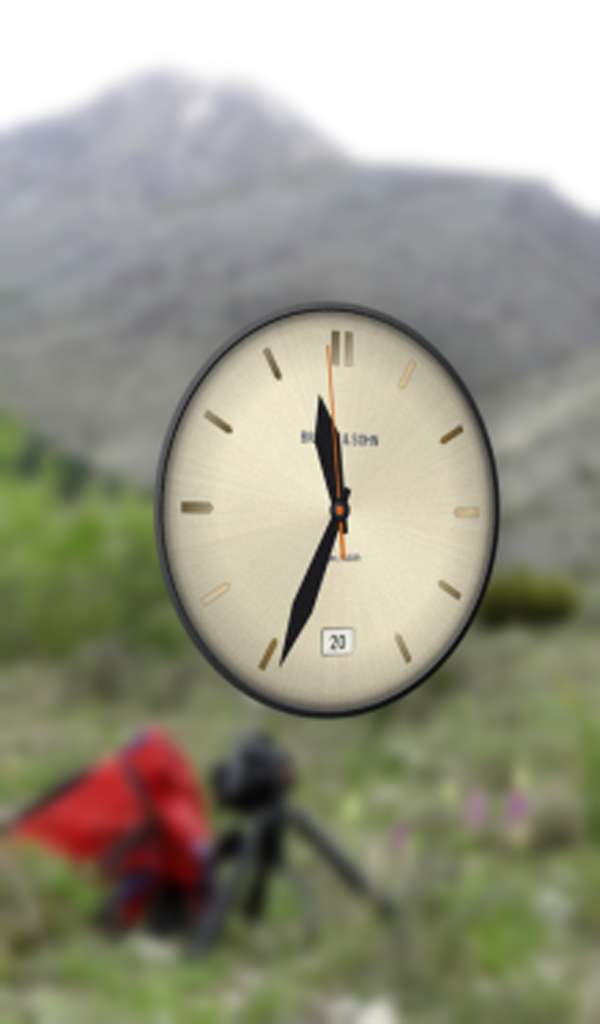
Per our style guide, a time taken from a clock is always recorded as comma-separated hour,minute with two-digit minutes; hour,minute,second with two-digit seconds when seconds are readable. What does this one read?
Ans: 11,33,59
